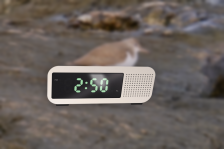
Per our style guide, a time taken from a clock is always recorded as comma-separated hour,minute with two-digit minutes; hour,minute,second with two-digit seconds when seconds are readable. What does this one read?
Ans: 2,50
